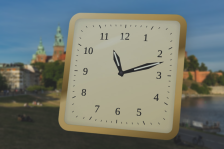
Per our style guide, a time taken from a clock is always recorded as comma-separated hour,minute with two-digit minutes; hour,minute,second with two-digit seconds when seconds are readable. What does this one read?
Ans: 11,12
